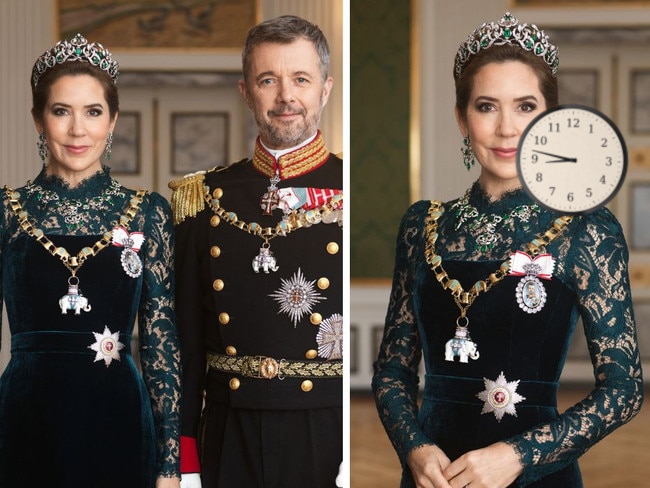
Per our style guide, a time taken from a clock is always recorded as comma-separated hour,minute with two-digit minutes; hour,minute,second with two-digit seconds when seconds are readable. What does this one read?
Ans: 8,47
